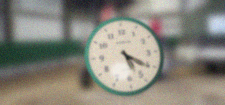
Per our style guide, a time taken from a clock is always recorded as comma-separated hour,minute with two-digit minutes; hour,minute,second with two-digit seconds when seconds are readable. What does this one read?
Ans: 5,21
